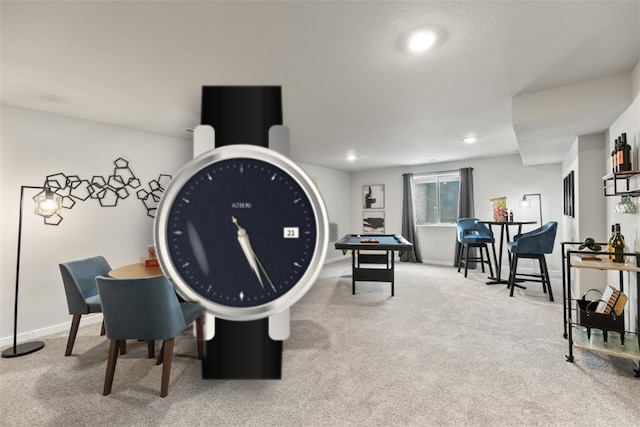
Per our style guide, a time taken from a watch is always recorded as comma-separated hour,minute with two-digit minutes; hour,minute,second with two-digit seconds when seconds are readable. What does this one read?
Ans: 5,26,25
